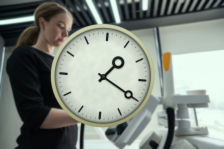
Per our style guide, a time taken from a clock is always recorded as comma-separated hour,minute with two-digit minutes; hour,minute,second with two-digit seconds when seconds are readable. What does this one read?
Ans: 1,20
